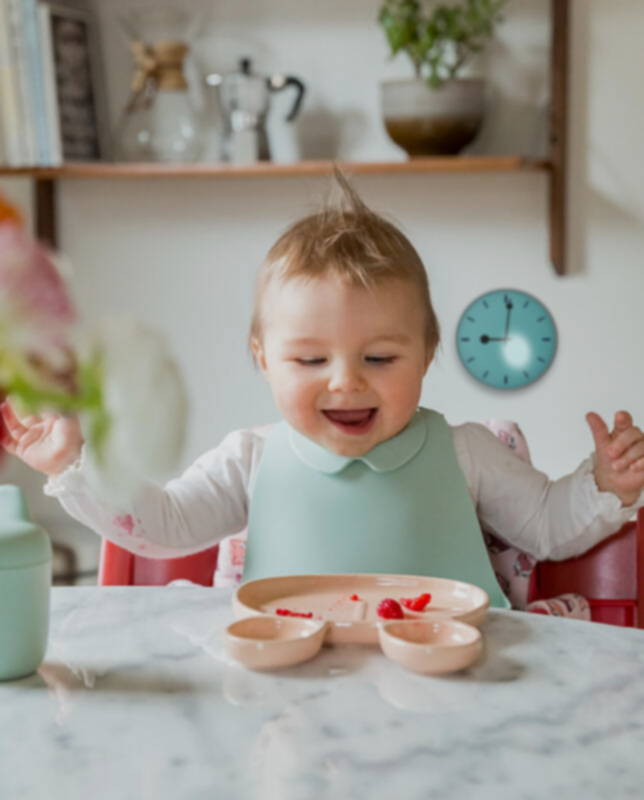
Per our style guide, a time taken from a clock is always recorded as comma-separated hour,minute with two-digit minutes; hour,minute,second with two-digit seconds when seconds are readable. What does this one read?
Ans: 9,01
